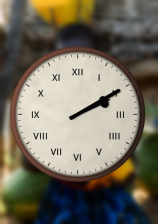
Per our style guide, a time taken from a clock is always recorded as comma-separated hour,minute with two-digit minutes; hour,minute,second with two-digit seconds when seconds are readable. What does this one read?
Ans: 2,10
